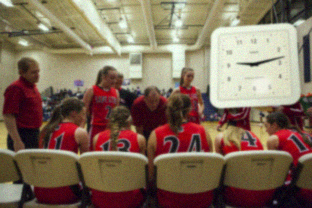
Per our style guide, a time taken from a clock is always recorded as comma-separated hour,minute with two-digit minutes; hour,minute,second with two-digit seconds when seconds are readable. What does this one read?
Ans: 9,13
